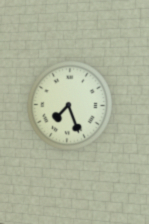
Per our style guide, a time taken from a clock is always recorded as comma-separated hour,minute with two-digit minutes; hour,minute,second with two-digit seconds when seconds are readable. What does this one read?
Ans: 7,26
